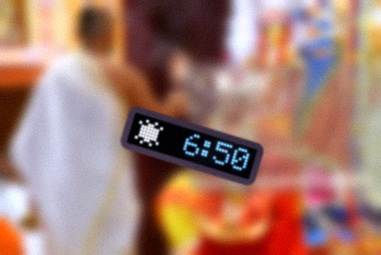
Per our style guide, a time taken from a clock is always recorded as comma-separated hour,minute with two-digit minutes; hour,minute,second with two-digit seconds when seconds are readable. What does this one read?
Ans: 6,50
